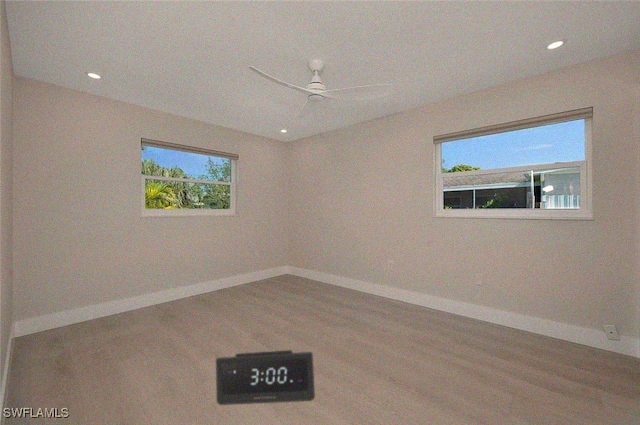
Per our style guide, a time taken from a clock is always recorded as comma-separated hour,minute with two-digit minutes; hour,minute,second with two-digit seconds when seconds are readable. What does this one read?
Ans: 3,00
